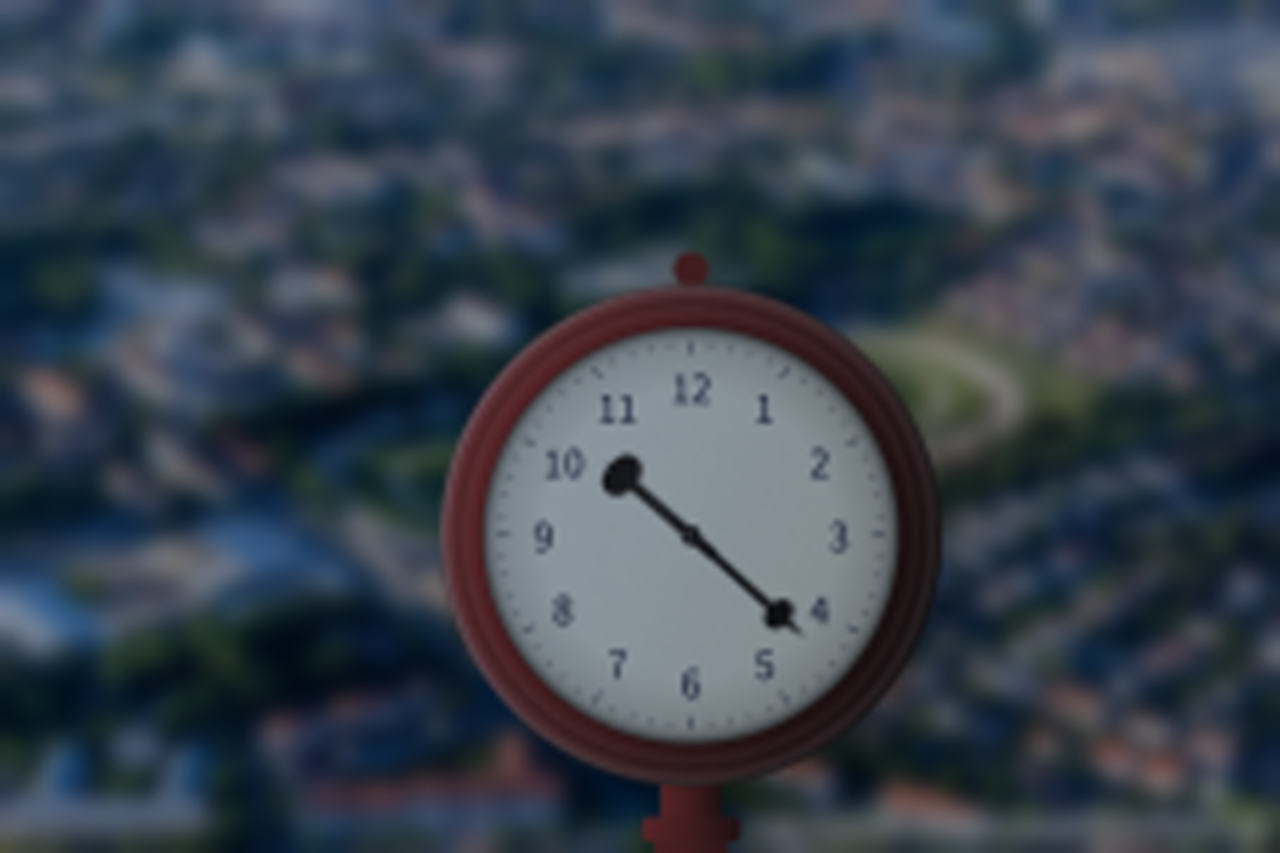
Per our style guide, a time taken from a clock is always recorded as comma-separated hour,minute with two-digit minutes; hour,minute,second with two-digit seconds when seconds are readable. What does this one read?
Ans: 10,22
